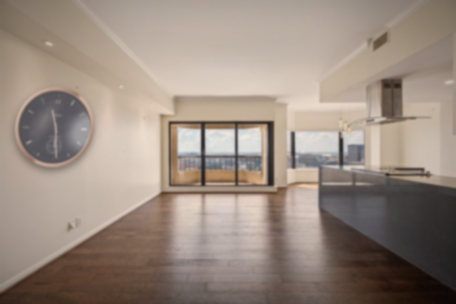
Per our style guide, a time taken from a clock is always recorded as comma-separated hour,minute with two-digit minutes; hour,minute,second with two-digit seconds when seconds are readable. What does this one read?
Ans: 11,29
